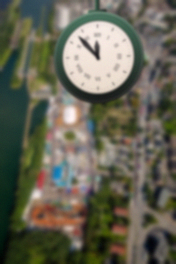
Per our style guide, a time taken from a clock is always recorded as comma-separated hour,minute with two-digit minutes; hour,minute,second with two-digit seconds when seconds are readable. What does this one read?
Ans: 11,53
